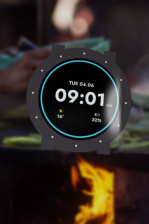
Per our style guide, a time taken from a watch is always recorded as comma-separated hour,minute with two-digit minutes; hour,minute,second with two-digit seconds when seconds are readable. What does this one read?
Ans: 9,01
